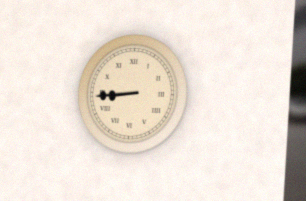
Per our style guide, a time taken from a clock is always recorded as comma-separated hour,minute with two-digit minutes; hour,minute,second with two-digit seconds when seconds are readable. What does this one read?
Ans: 8,44
